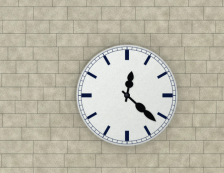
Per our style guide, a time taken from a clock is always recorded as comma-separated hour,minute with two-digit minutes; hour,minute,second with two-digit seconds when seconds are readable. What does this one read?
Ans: 12,22
